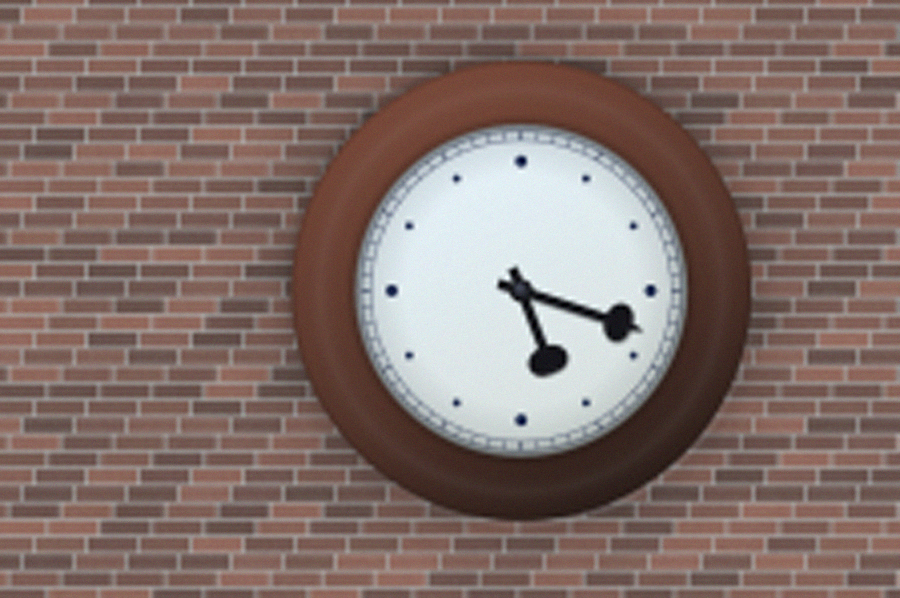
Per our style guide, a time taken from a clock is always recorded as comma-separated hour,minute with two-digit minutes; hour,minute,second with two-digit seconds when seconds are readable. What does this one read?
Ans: 5,18
